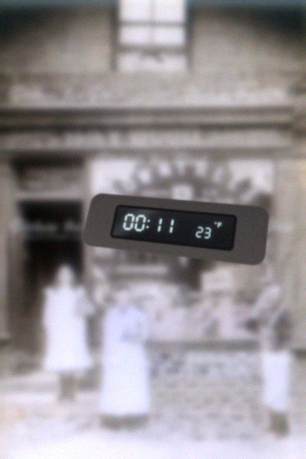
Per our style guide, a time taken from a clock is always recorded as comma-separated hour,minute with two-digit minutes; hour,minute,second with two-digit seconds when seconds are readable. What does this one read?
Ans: 0,11
